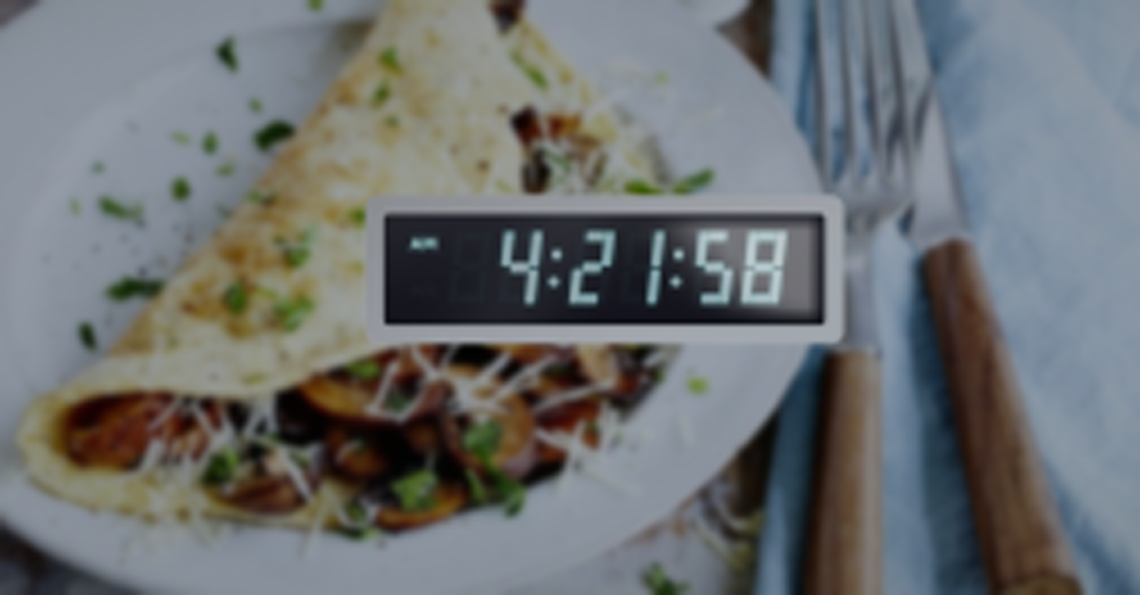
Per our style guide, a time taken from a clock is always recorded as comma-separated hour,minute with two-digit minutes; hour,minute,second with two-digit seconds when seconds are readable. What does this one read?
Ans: 4,21,58
